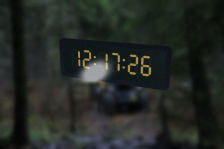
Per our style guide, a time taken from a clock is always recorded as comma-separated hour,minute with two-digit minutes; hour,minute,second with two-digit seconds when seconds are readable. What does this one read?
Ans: 12,17,26
